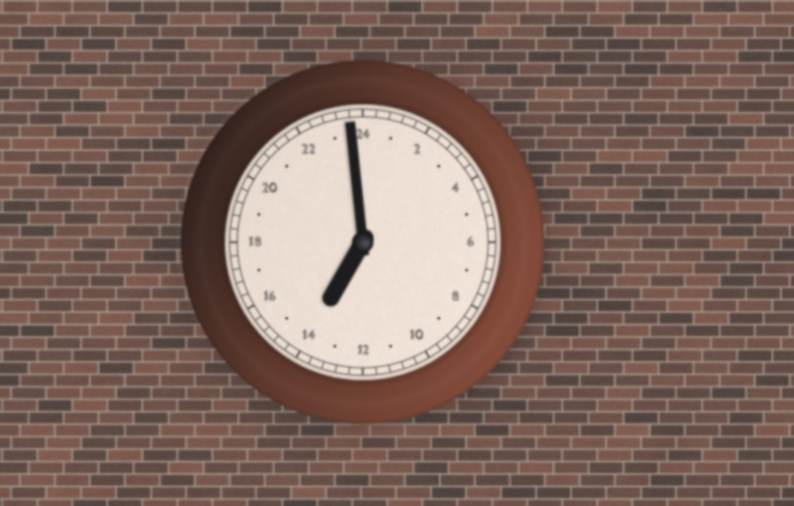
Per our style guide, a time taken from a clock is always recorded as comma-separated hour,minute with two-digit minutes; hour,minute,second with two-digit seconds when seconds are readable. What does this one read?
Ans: 13,59
